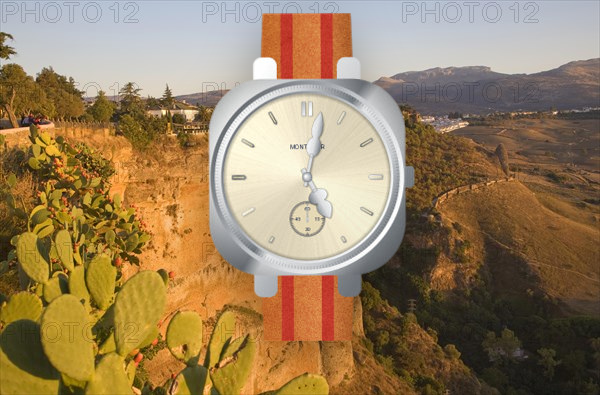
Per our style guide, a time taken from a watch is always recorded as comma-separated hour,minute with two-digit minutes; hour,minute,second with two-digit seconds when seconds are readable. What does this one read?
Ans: 5,02
